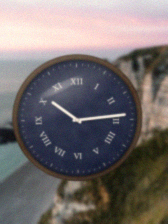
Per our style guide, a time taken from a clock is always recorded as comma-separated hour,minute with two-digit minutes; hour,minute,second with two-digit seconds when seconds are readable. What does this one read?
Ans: 10,14
